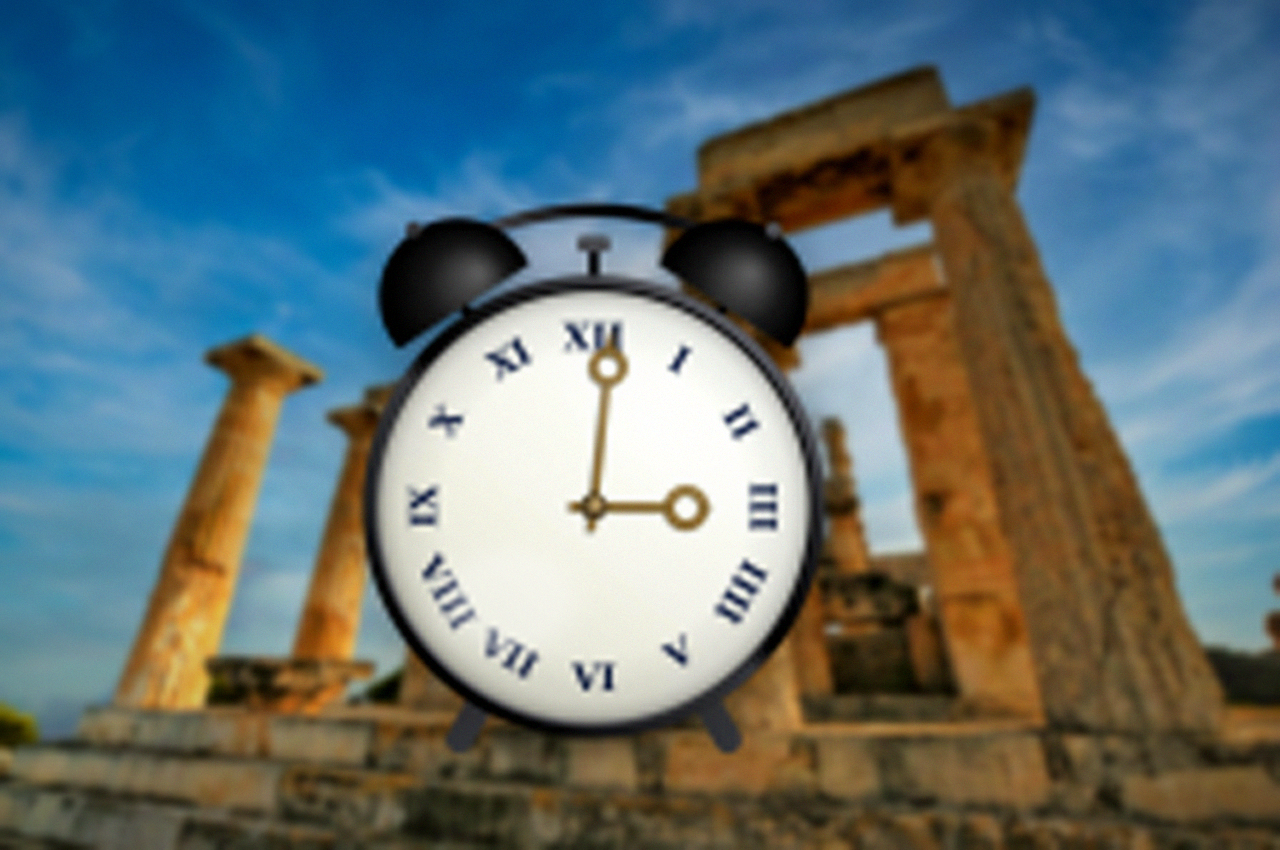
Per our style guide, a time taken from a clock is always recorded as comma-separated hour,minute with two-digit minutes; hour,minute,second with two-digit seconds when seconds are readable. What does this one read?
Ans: 3,01
